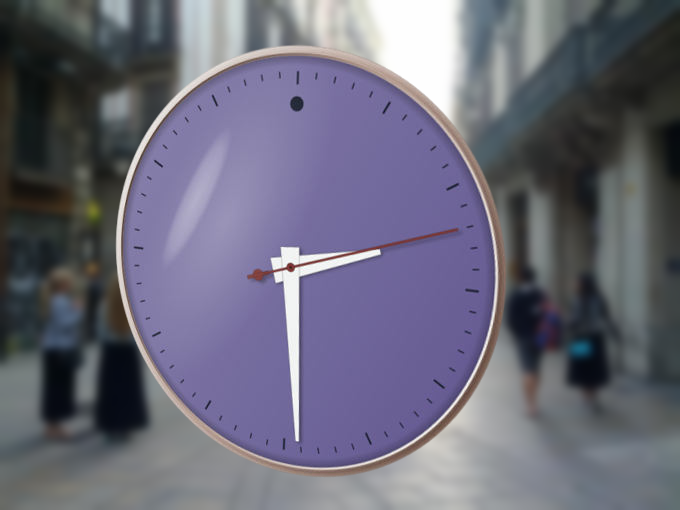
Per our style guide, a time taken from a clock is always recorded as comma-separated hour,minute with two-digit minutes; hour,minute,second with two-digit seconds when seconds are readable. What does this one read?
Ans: 2,29,12
